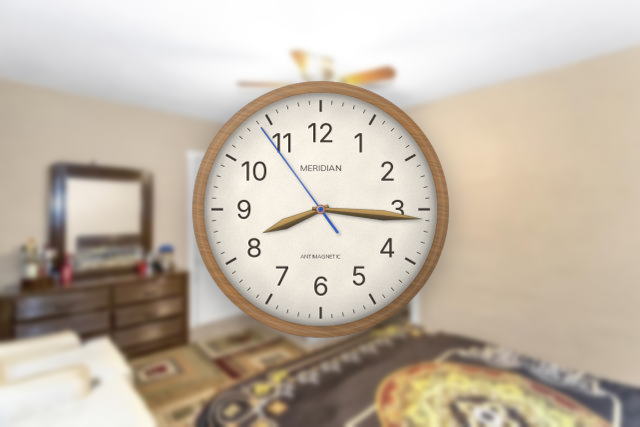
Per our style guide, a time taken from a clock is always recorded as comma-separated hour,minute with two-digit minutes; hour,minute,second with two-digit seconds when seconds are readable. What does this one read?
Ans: 8,15,54
